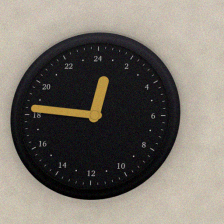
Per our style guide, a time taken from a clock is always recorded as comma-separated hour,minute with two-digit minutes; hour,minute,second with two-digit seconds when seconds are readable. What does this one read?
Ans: 0,46
